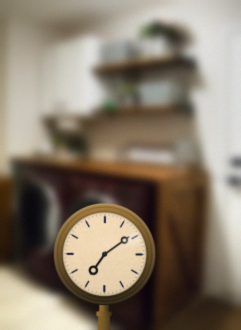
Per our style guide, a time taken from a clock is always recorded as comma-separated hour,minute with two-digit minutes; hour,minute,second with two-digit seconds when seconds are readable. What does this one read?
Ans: 7,09
